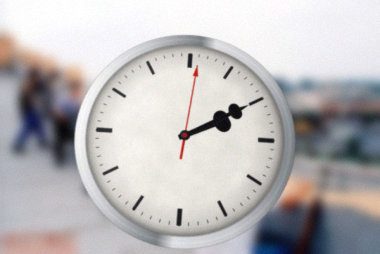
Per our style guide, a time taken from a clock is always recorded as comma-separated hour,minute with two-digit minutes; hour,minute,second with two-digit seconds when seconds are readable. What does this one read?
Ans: 2,10,01
